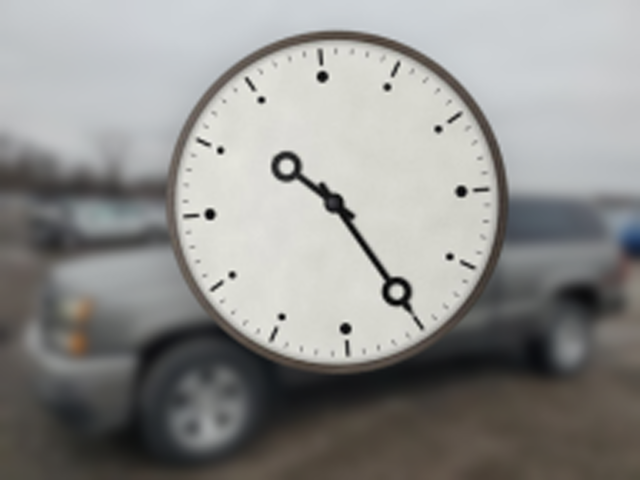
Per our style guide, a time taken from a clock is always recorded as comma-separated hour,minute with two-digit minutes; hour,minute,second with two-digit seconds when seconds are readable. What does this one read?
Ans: 10,25
